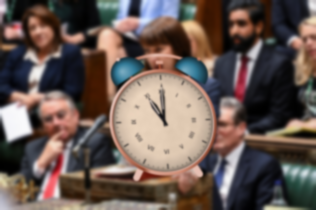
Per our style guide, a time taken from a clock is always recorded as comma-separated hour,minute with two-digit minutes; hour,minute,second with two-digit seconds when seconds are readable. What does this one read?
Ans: 11,00
